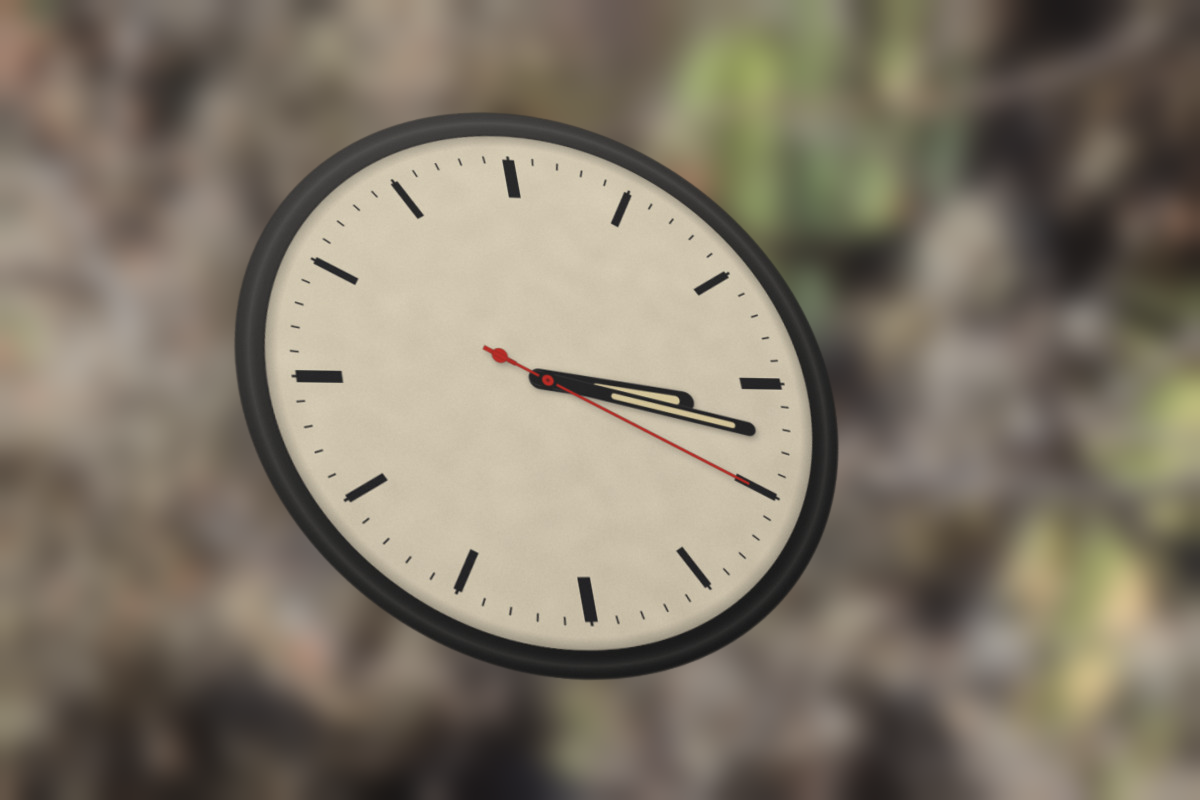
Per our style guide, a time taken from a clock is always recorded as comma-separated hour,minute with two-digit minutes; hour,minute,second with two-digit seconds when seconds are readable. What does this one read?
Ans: 3,17,20
